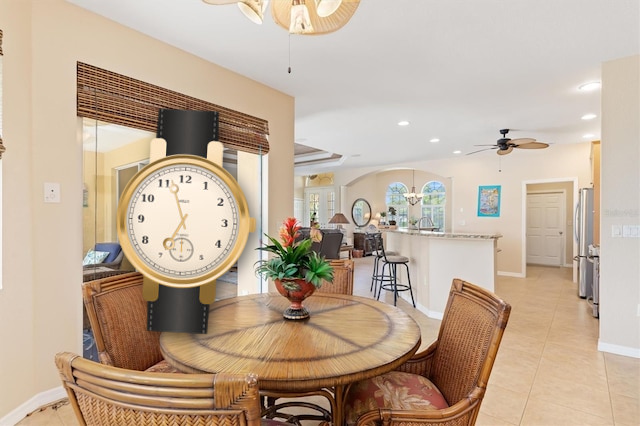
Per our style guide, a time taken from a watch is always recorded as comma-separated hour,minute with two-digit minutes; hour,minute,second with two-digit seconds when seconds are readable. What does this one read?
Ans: 6,57
